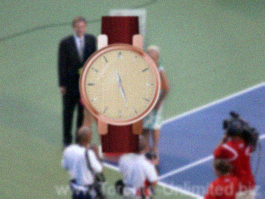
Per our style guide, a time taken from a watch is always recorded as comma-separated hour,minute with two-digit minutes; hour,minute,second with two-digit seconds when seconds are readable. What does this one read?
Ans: 11,27
